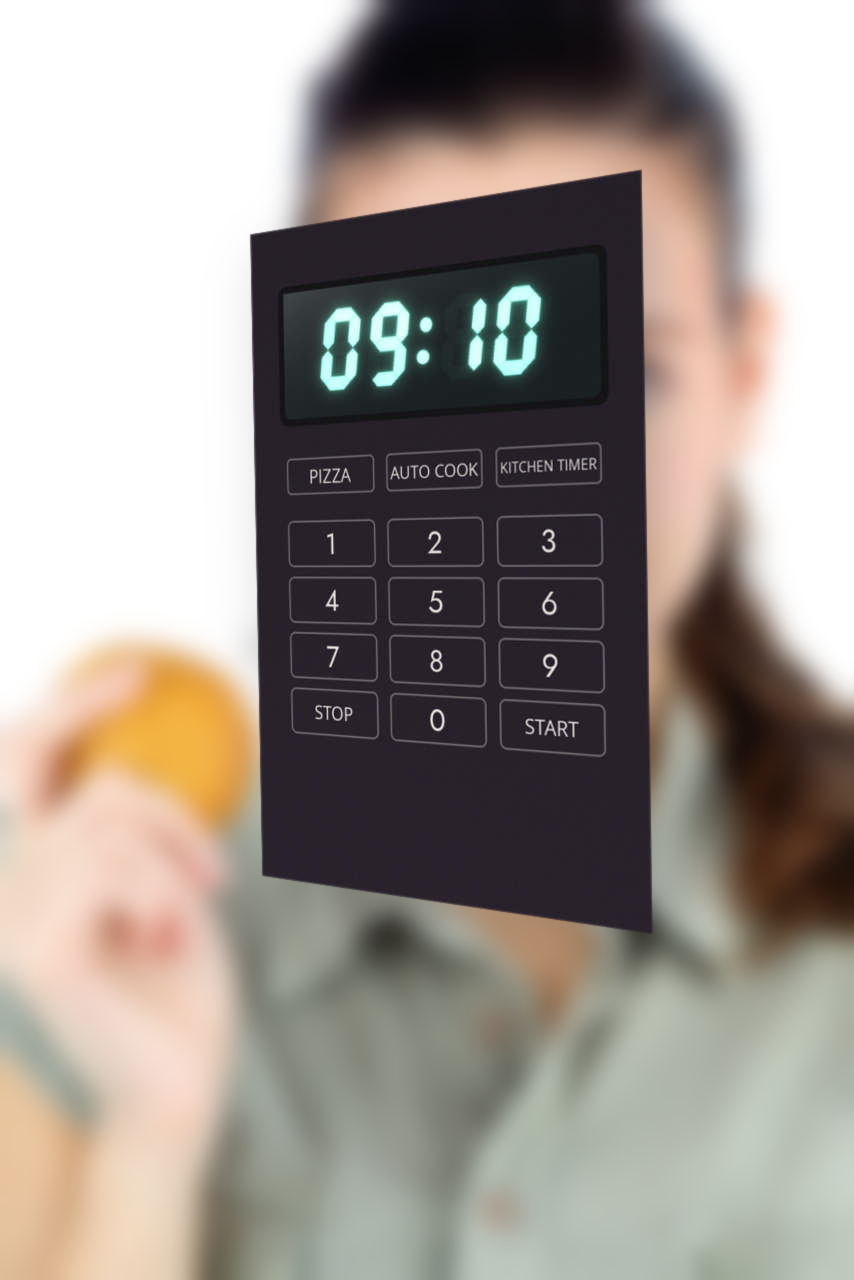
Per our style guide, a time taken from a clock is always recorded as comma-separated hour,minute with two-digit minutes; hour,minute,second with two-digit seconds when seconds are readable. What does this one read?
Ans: 9,10
